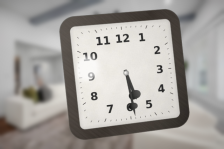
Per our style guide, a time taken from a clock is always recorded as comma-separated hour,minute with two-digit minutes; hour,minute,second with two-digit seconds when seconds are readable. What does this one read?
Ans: 5,29
